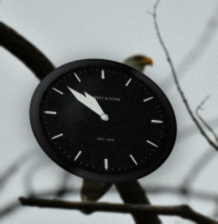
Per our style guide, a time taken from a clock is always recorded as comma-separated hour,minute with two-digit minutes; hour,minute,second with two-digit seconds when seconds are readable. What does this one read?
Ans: 10,52
